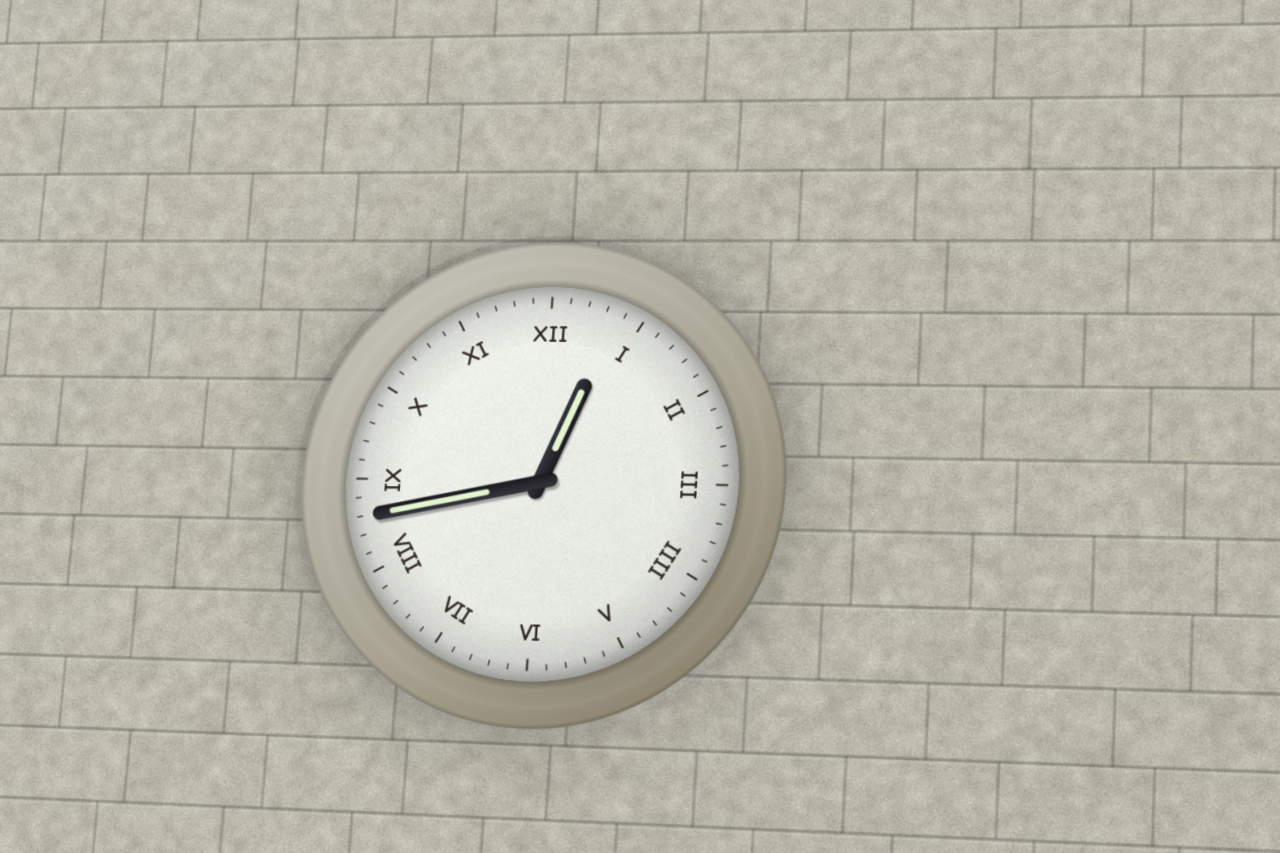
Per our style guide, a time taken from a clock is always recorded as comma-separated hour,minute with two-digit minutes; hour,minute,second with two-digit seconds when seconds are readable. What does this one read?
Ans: 12,43
